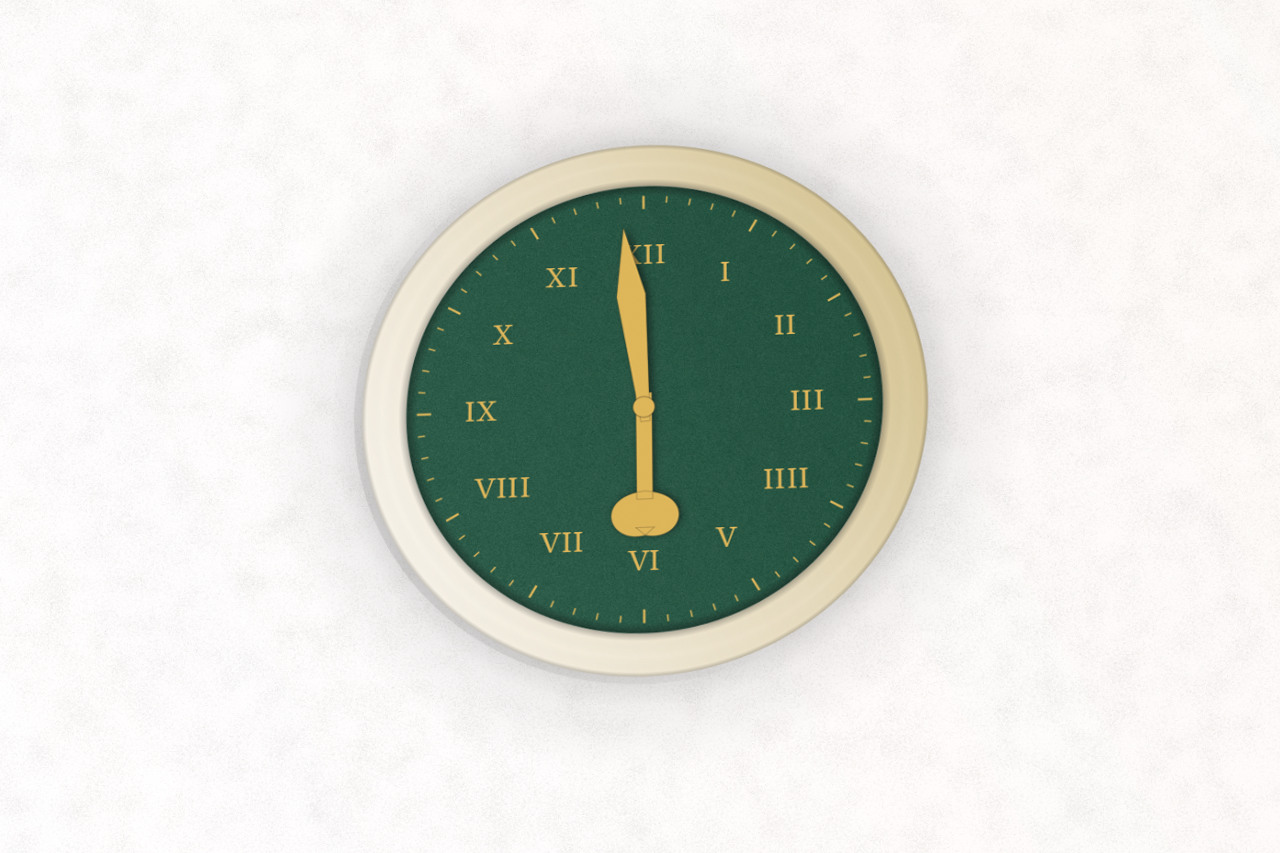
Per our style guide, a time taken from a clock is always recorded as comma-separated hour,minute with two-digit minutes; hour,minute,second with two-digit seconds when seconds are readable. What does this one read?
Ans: 5,59
